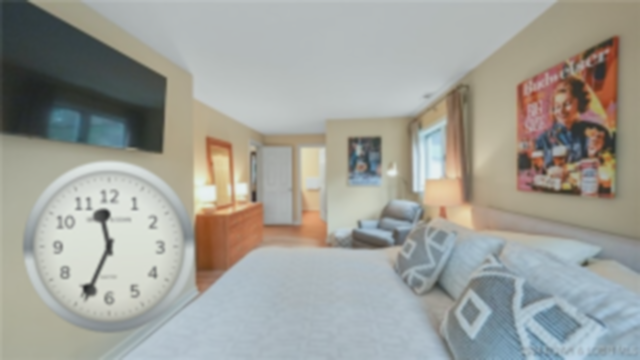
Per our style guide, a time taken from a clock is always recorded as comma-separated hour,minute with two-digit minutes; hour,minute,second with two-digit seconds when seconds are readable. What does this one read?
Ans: 11,34
